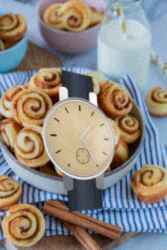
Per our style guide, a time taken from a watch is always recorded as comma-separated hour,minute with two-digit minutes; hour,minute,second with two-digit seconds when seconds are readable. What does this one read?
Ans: 1,25
